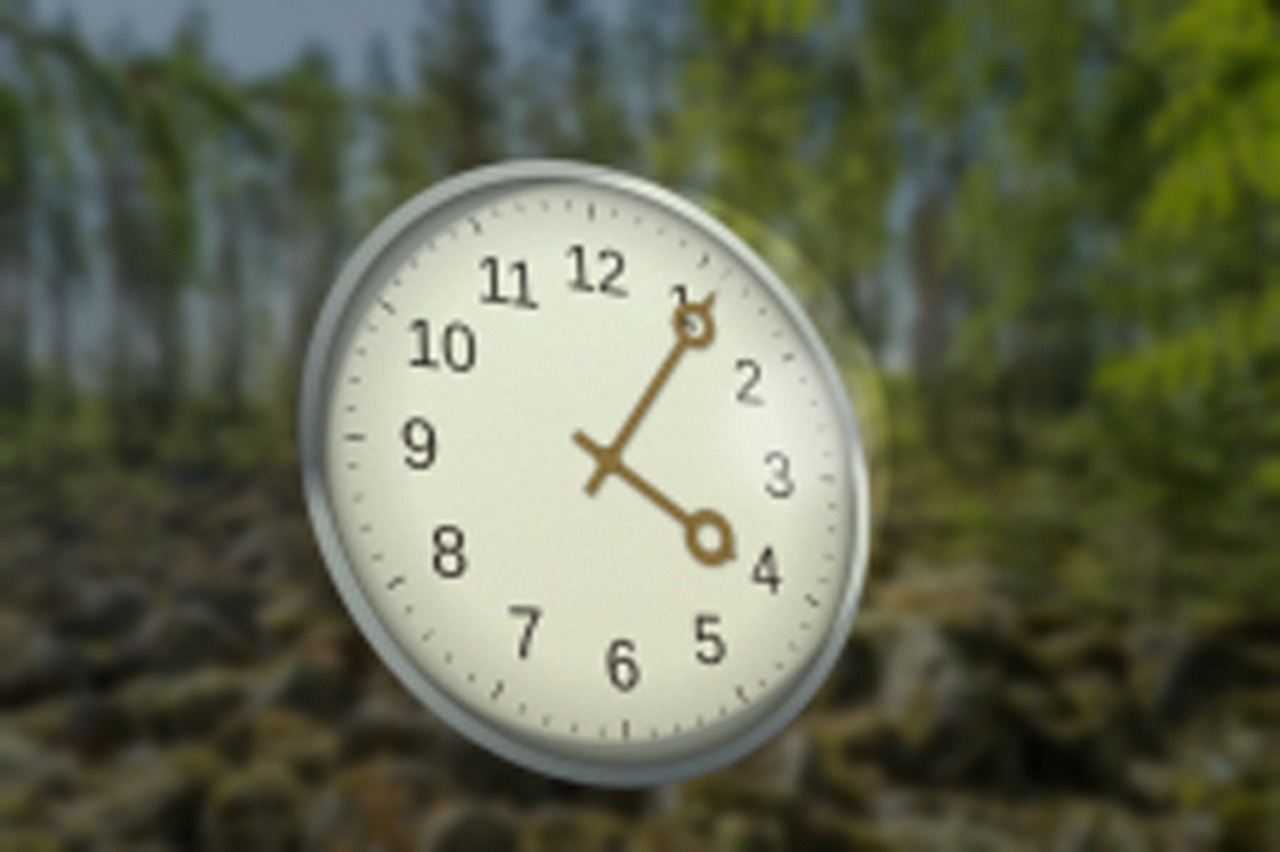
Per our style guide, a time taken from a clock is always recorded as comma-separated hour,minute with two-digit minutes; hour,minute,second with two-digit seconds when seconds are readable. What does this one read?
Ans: 4,06
